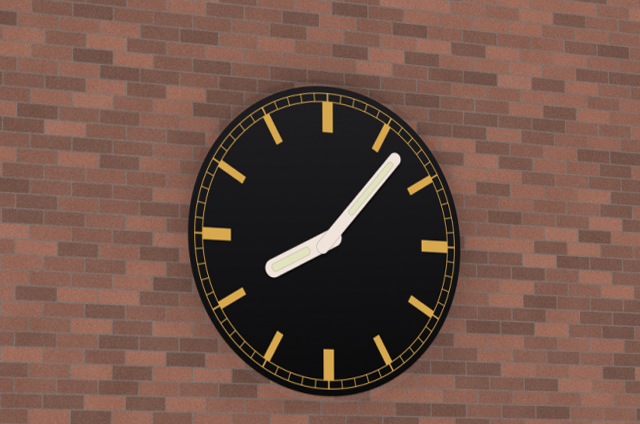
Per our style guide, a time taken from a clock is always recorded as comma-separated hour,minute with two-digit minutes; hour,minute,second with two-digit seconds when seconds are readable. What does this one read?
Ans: 8,07
